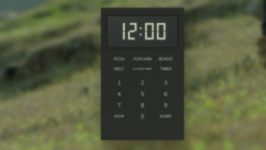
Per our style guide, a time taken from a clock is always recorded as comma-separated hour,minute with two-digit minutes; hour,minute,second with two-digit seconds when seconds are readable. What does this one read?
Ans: 12,00
